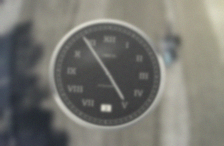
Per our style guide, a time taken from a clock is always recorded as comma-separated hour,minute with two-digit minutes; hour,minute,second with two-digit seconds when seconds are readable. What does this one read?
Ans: 4,54
